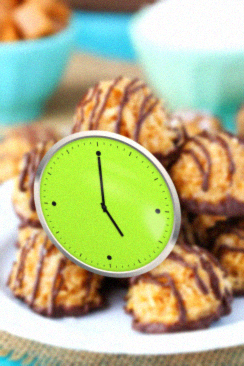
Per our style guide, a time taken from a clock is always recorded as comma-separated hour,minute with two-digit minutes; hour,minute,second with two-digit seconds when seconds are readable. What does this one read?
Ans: 5,00
